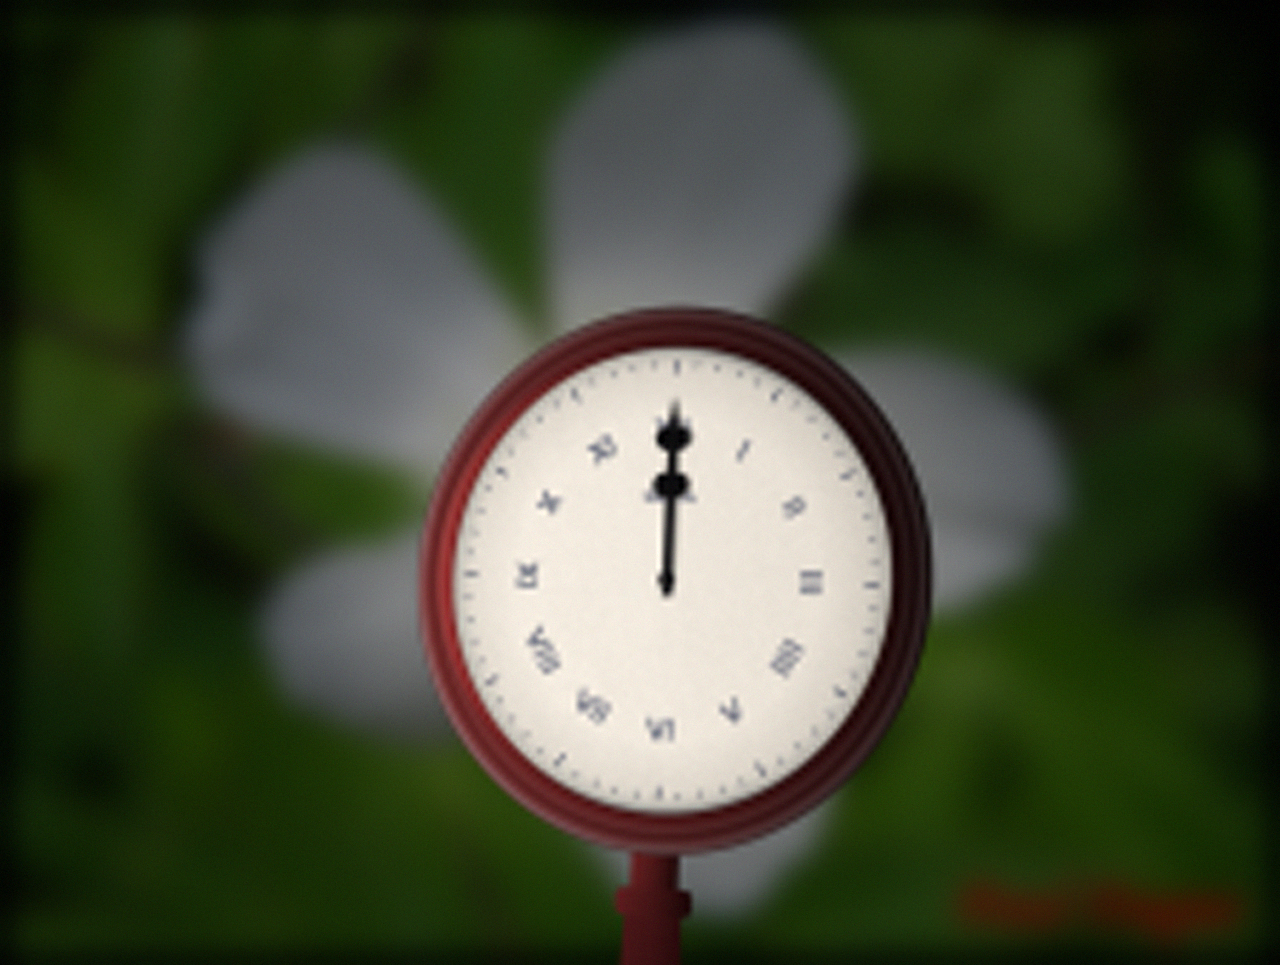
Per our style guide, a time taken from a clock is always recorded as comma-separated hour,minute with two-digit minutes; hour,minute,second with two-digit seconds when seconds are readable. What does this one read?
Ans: 12,00
